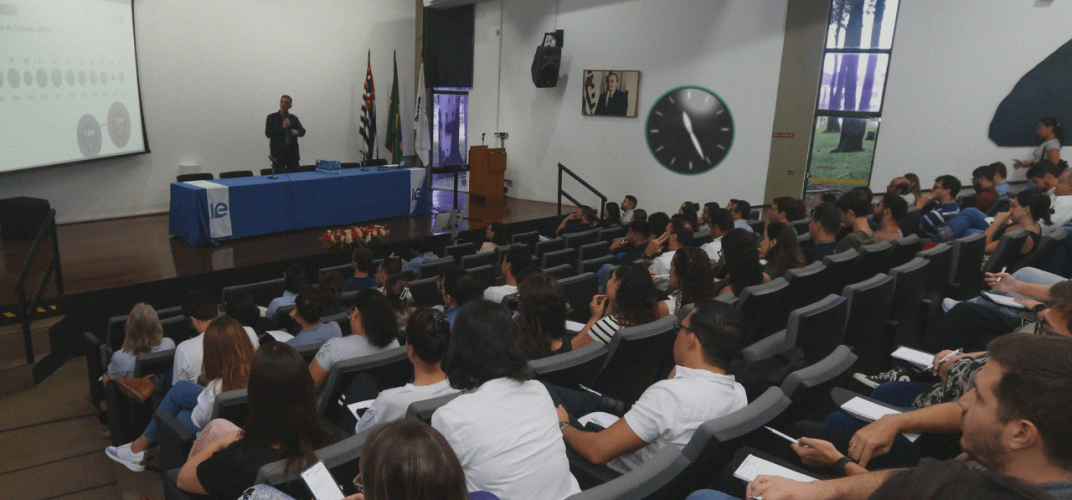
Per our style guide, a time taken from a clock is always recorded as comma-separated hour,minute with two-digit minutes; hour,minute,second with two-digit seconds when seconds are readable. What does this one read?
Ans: 11,26
